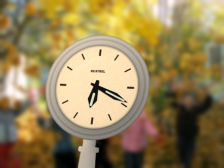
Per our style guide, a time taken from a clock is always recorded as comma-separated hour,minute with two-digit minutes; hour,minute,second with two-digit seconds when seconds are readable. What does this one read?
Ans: 6,19
